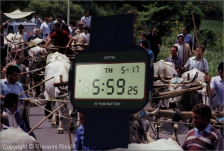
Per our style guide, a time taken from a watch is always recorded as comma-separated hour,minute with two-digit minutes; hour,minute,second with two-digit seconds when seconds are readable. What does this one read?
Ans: 5,59,25
